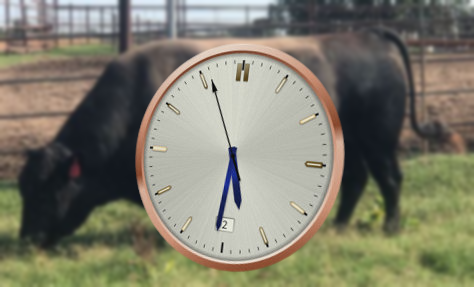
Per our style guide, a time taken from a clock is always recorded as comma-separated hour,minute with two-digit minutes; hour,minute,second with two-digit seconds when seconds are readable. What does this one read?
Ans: 5,30,56
